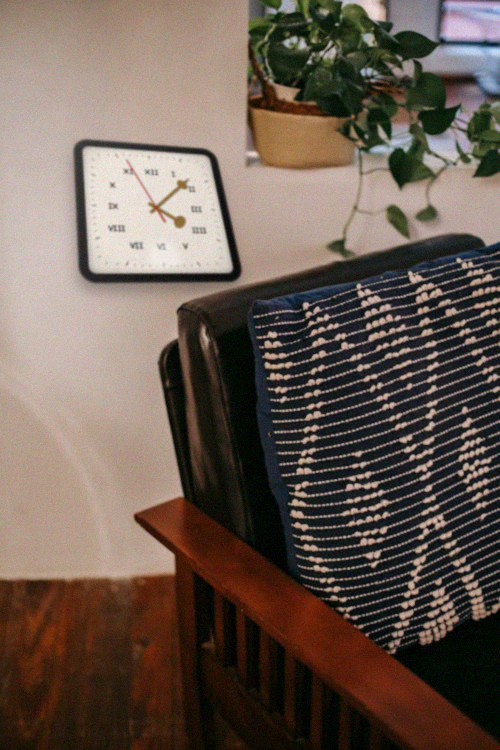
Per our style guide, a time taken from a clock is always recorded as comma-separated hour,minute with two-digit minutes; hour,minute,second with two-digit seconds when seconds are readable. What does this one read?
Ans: 4,07,56
